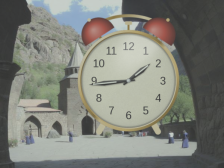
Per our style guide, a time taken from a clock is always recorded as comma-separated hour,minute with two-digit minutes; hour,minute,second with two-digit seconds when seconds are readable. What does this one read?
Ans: 1,44
